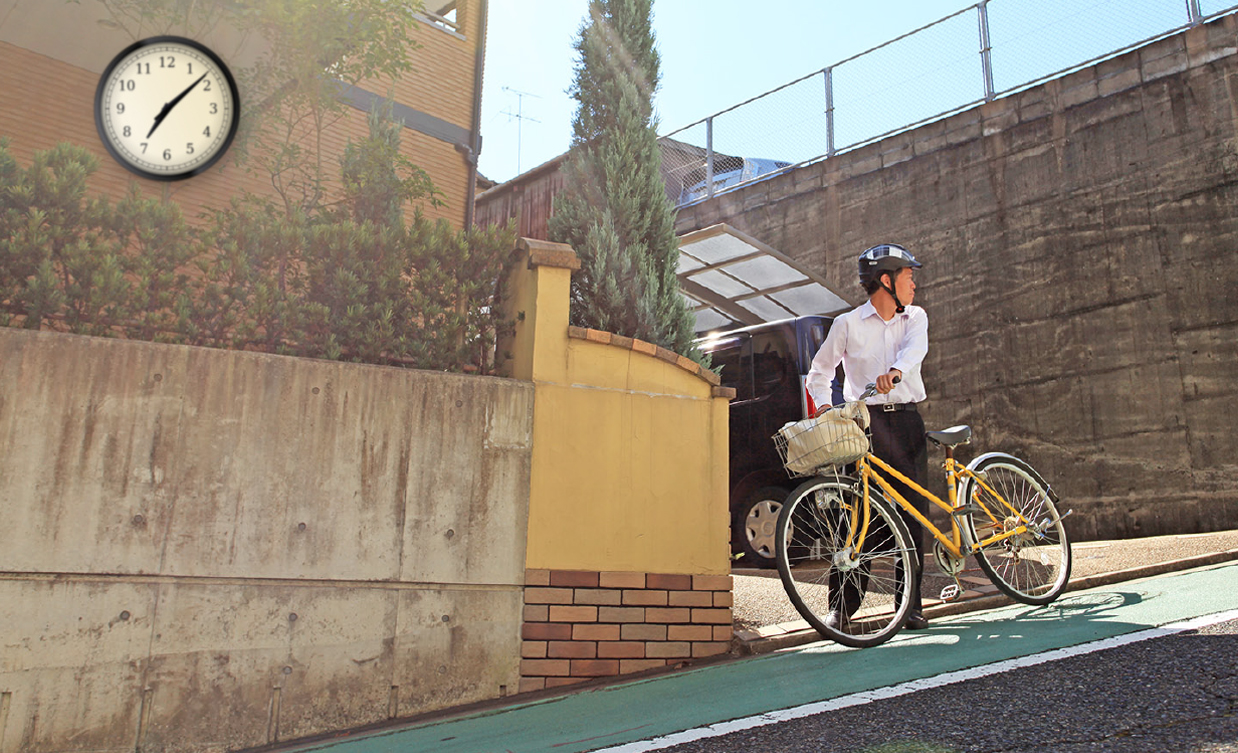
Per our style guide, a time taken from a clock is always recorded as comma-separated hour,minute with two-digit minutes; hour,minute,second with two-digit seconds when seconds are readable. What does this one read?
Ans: 7,08,08
